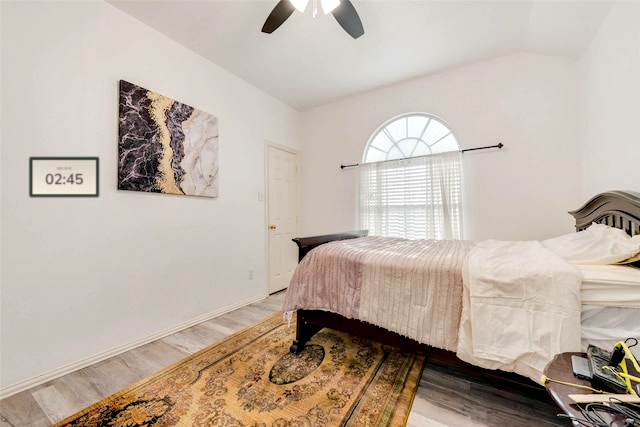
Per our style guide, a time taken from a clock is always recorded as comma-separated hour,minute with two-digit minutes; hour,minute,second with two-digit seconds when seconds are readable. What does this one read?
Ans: 2,45
